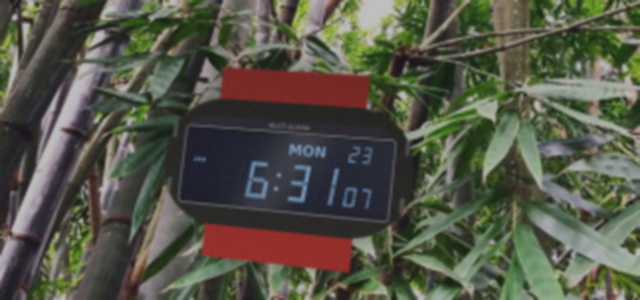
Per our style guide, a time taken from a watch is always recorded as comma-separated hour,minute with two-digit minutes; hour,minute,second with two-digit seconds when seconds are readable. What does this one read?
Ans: 6,31,07
